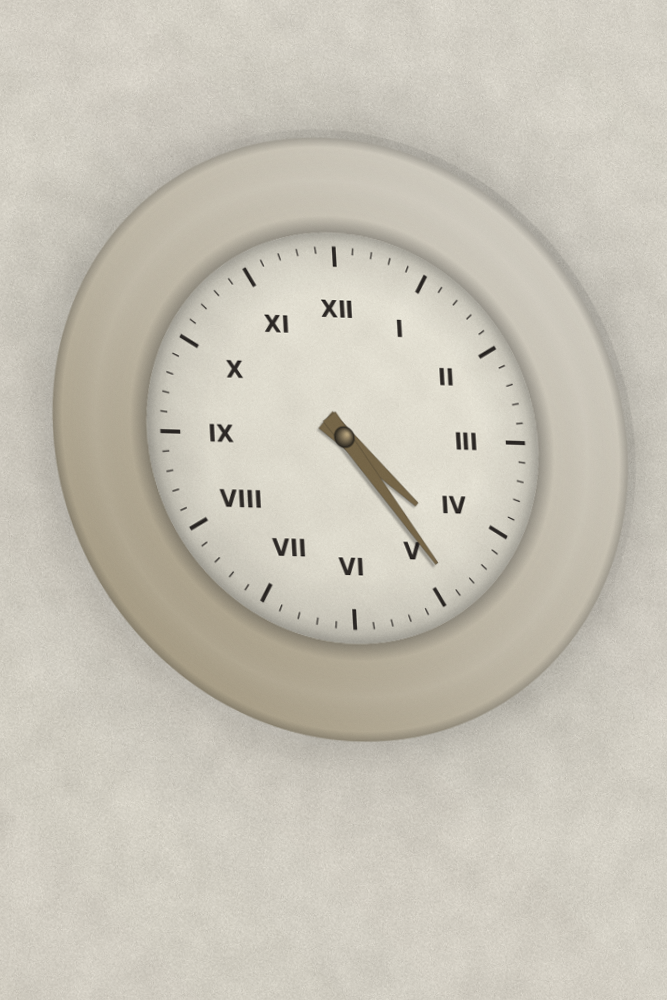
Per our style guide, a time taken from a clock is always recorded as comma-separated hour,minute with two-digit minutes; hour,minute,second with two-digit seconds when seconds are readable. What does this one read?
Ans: 4,24
